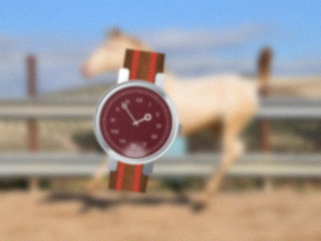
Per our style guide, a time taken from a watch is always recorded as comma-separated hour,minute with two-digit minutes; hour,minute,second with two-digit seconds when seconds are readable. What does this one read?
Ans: 1,53
